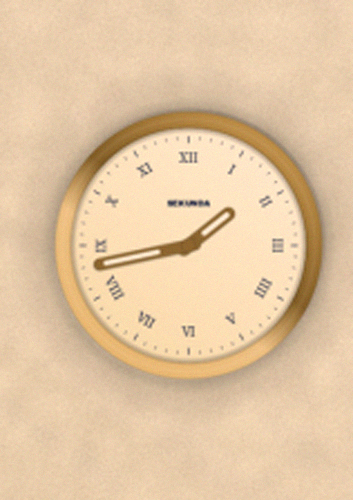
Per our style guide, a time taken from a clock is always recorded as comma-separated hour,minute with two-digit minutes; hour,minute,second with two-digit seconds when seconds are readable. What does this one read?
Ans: 1,43
